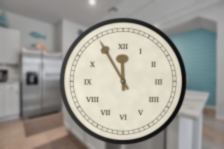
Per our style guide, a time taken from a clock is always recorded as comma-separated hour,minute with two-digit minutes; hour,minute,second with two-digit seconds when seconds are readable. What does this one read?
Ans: 11,55
